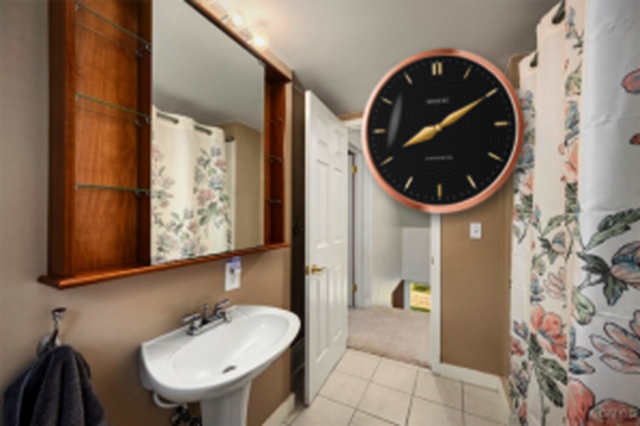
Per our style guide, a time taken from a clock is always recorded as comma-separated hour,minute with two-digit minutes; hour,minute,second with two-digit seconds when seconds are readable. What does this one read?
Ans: 8,10
